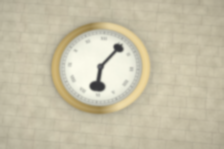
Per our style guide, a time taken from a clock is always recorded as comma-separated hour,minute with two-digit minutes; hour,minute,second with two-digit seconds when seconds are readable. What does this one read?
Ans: 6,06
